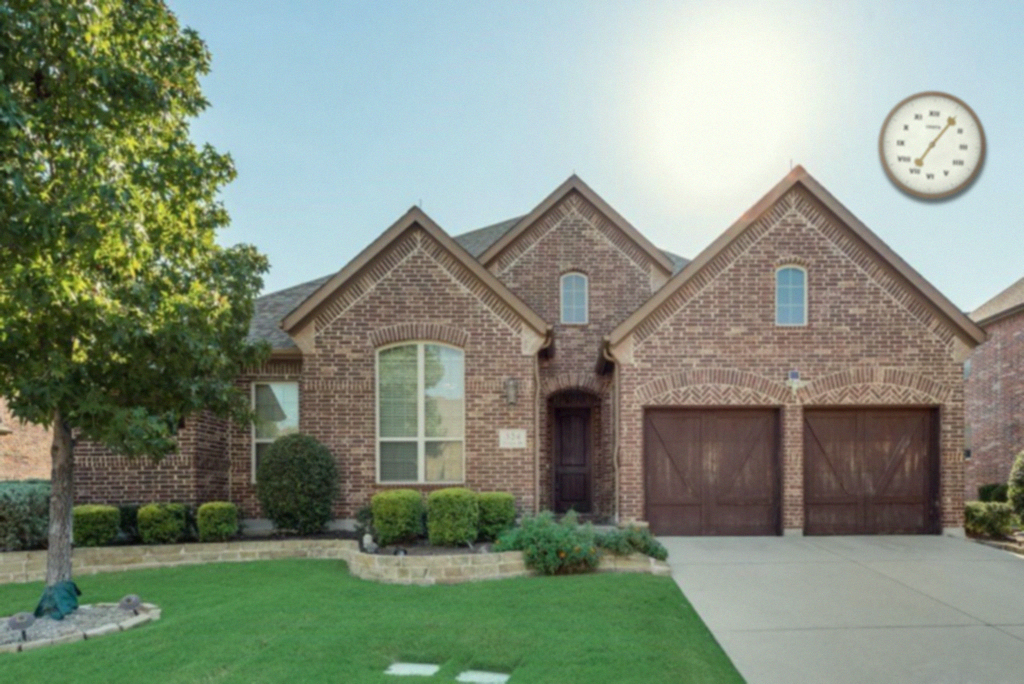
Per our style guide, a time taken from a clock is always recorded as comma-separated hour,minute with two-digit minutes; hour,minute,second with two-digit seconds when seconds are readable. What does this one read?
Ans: 7,06
